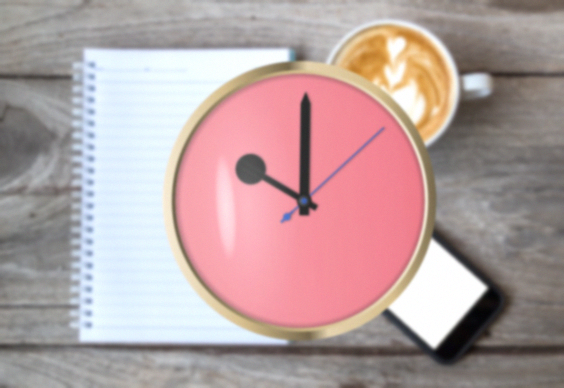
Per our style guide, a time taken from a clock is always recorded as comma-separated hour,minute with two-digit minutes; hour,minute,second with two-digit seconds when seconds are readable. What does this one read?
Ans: 10,00,08
